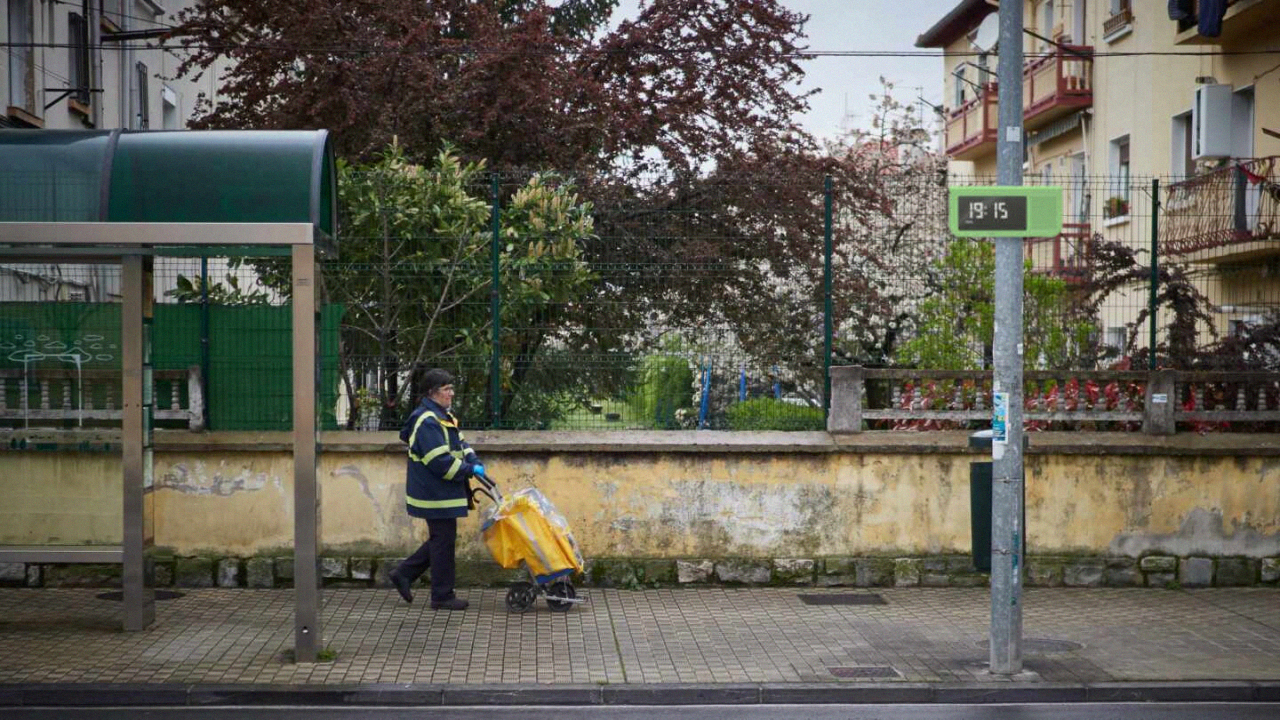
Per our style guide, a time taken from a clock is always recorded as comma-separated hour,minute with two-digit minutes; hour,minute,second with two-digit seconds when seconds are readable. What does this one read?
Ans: 19,15
